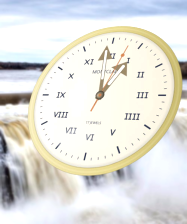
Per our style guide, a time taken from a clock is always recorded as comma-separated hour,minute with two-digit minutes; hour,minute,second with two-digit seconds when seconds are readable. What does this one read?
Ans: 12,59,03
